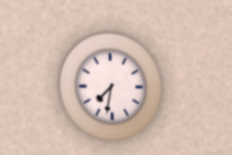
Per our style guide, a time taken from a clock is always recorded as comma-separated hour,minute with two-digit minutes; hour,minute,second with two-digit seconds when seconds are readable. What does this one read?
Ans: 7,32
